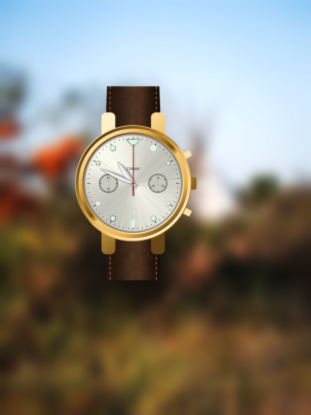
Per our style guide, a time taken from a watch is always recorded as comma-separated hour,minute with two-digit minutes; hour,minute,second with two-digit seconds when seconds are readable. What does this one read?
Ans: 10,49
